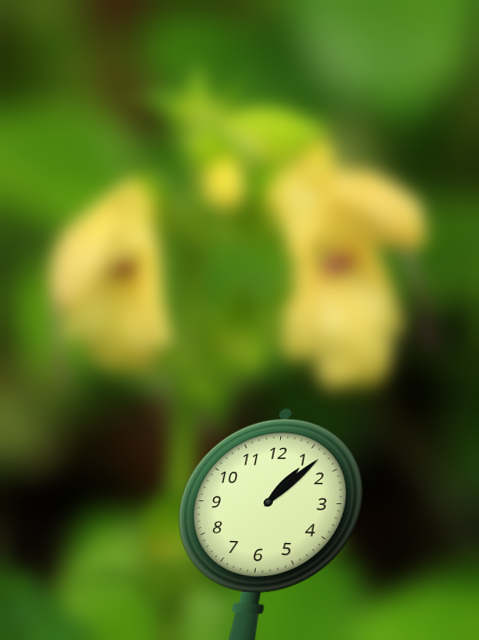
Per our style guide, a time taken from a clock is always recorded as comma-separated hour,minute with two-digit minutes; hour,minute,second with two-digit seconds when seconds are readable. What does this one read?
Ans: 1,07
